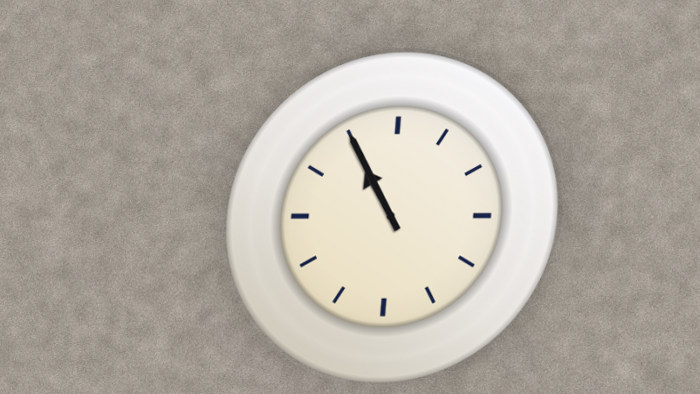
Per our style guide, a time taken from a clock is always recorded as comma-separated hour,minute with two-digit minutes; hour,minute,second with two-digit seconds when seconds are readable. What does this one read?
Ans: 10,55
